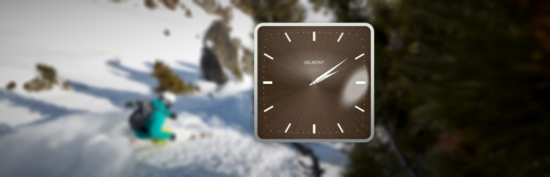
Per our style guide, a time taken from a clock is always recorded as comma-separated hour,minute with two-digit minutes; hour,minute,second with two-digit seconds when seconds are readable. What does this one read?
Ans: 2,09
